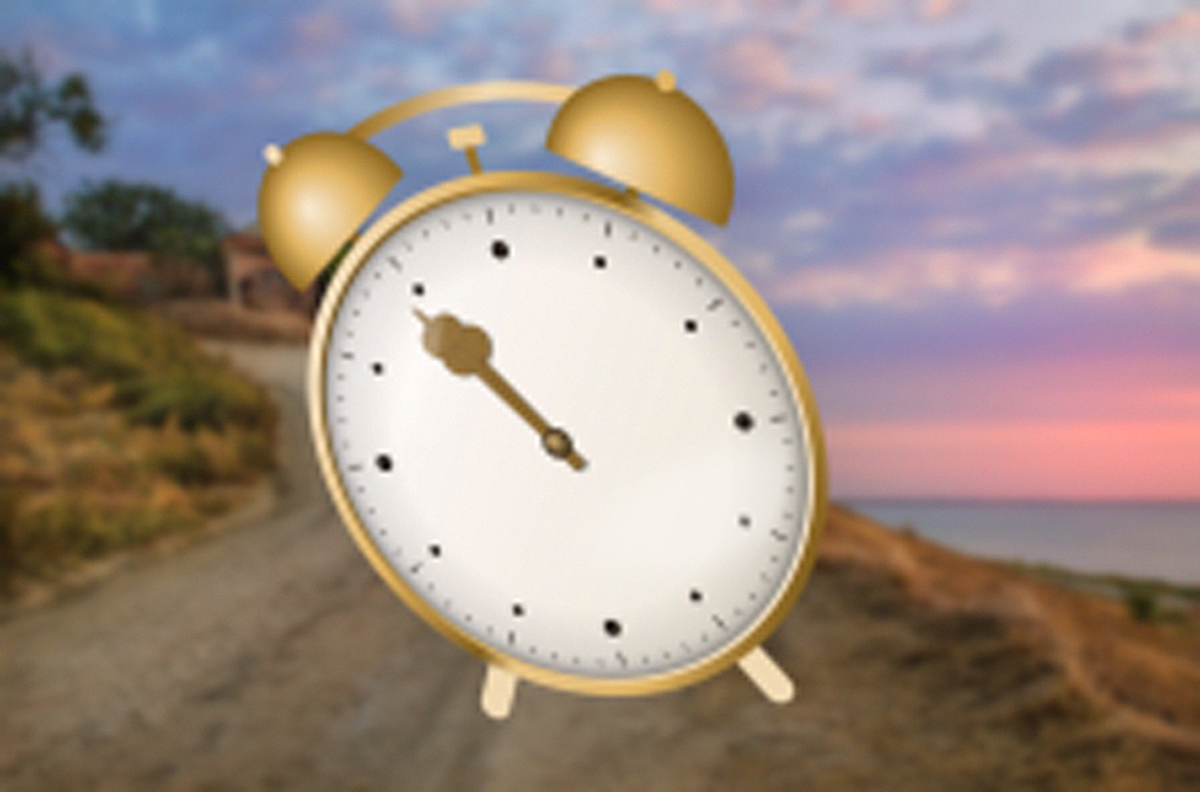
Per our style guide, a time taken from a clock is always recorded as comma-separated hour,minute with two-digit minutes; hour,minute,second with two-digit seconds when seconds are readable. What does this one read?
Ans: 10,54
